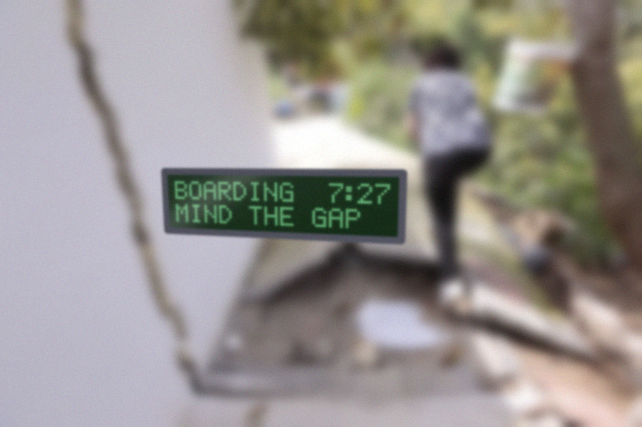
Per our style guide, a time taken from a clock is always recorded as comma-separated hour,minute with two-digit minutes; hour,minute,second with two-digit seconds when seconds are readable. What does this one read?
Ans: 7,27
